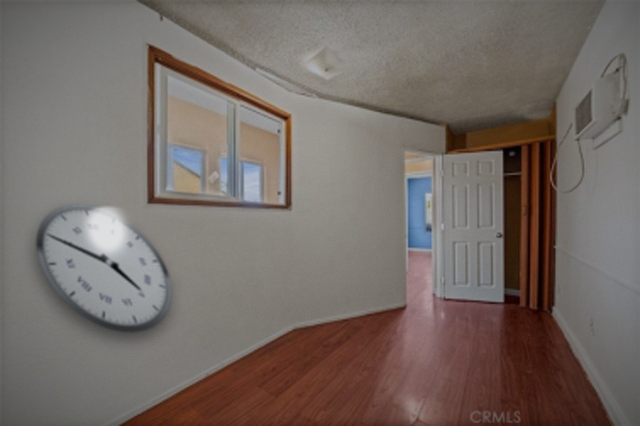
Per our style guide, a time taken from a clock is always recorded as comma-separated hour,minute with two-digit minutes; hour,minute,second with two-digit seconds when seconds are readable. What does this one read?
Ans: 4,50
